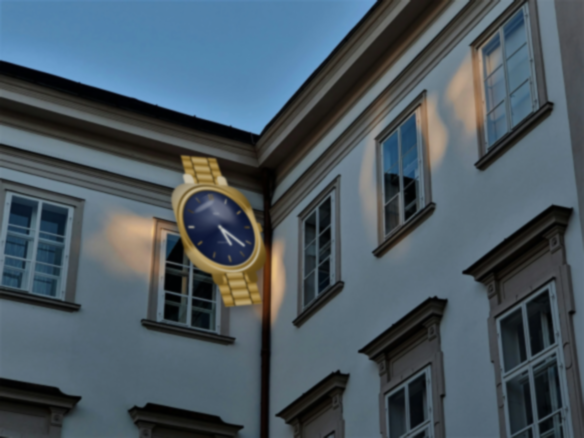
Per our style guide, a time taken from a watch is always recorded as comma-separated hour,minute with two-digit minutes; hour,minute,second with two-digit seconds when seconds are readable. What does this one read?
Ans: 5,22
